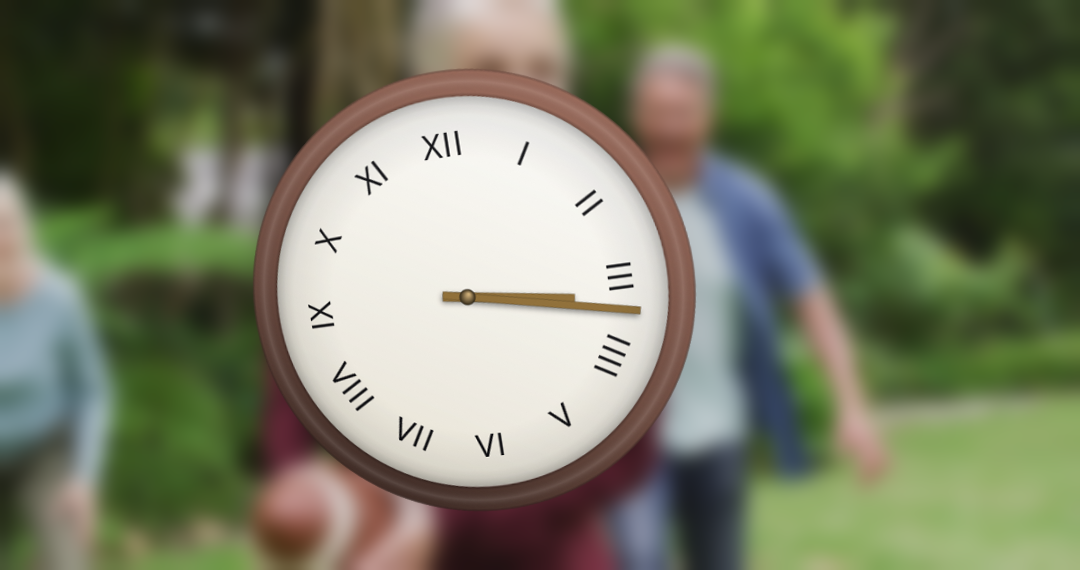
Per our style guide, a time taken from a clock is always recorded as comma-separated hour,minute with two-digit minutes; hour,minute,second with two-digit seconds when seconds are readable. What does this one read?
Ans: 3,17
